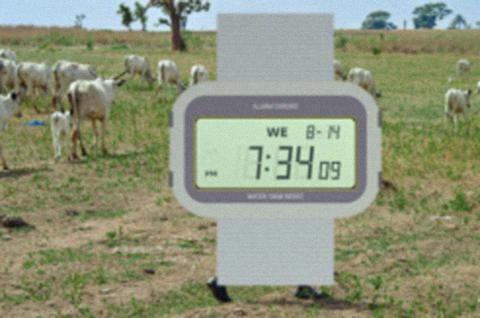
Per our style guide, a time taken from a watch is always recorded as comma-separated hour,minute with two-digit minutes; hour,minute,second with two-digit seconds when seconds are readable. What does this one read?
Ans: 7,34,09
